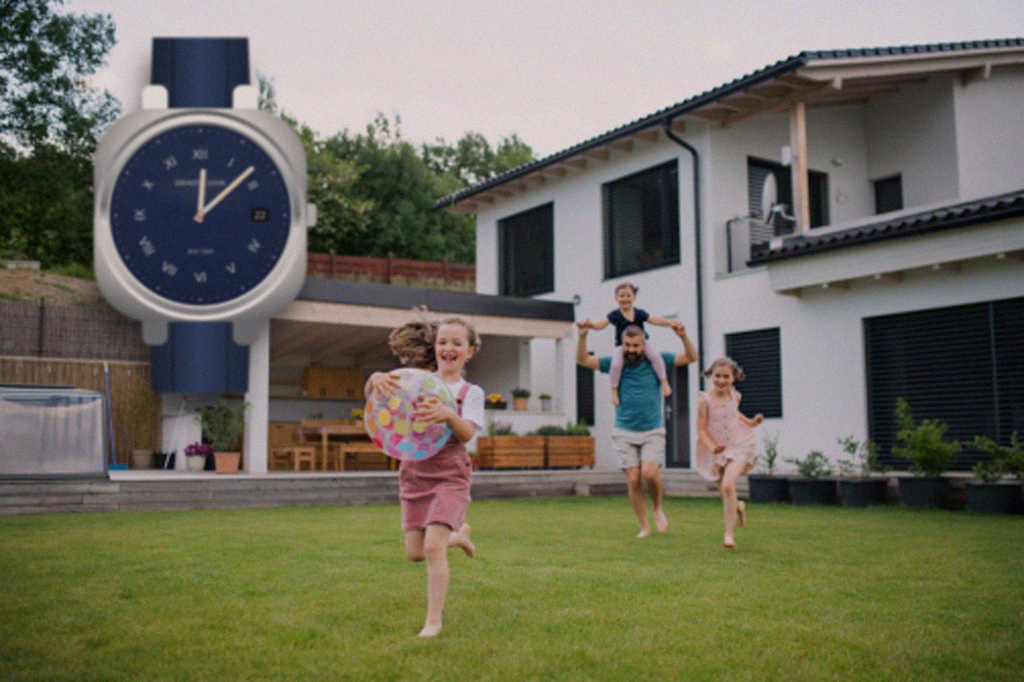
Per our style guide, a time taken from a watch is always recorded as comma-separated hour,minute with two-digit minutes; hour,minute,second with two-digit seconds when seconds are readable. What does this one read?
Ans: 12,08
